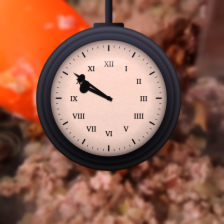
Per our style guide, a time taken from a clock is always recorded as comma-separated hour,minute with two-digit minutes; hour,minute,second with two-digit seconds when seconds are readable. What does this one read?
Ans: 9,51
